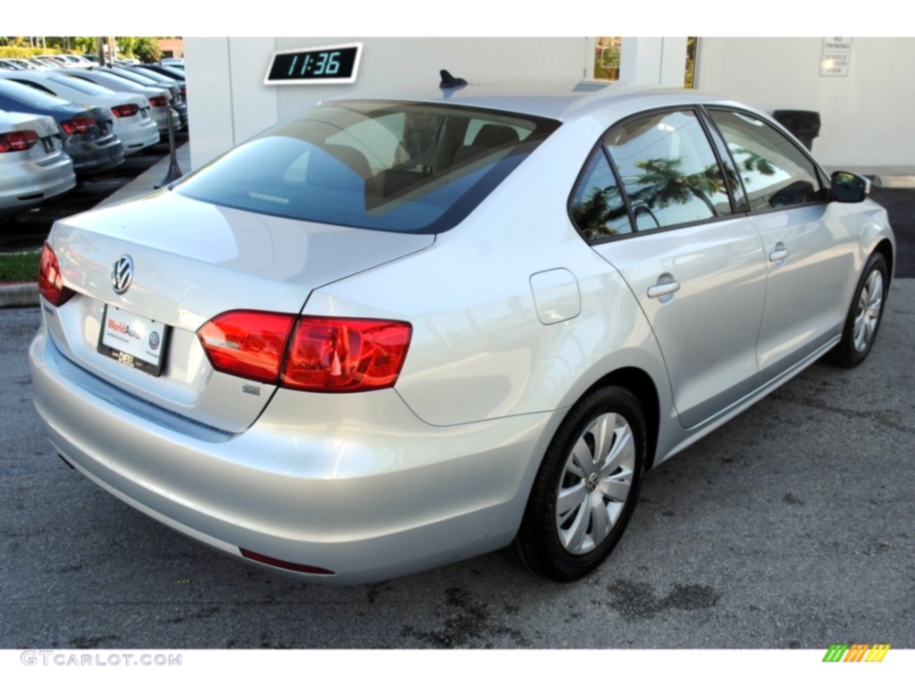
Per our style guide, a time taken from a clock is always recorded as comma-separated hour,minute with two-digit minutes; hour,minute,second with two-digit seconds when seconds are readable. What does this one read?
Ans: 11,36
